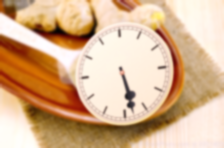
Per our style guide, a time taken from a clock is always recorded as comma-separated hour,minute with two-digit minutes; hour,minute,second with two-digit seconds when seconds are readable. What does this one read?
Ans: 5,28
